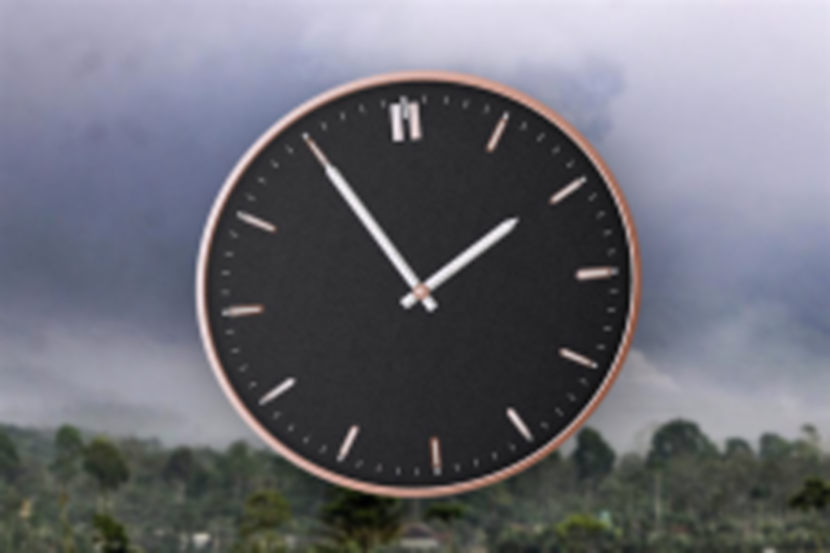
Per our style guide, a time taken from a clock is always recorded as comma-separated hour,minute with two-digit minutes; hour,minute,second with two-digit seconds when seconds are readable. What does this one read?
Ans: 1,55
